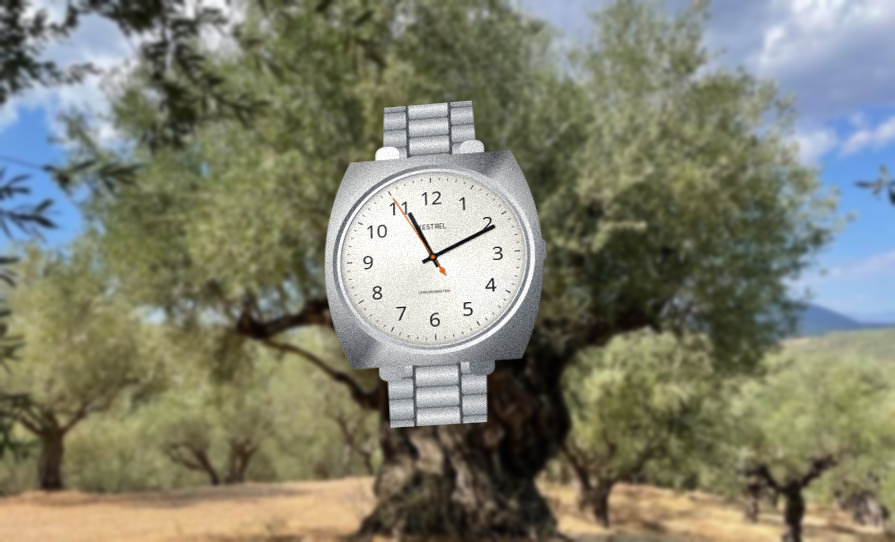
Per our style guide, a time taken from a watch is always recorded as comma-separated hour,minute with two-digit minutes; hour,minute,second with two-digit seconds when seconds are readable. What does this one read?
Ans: 11,10,55
